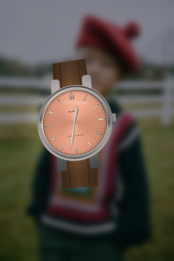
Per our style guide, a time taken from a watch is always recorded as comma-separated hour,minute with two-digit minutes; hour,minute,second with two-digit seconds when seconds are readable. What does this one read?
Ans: 12,32
